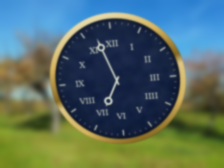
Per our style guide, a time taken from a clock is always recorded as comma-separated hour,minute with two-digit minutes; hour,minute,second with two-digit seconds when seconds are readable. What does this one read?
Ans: 6,57
